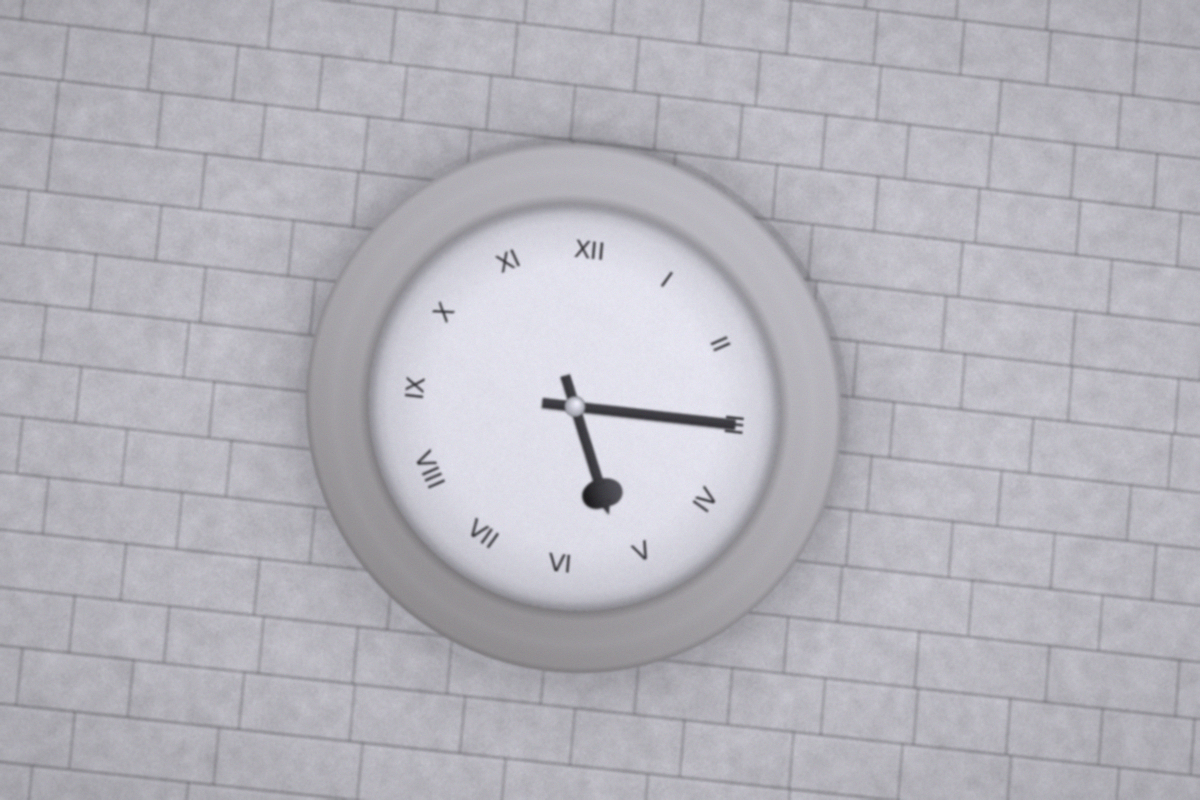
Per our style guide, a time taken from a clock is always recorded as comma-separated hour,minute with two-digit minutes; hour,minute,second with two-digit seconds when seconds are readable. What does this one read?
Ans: 5,15
